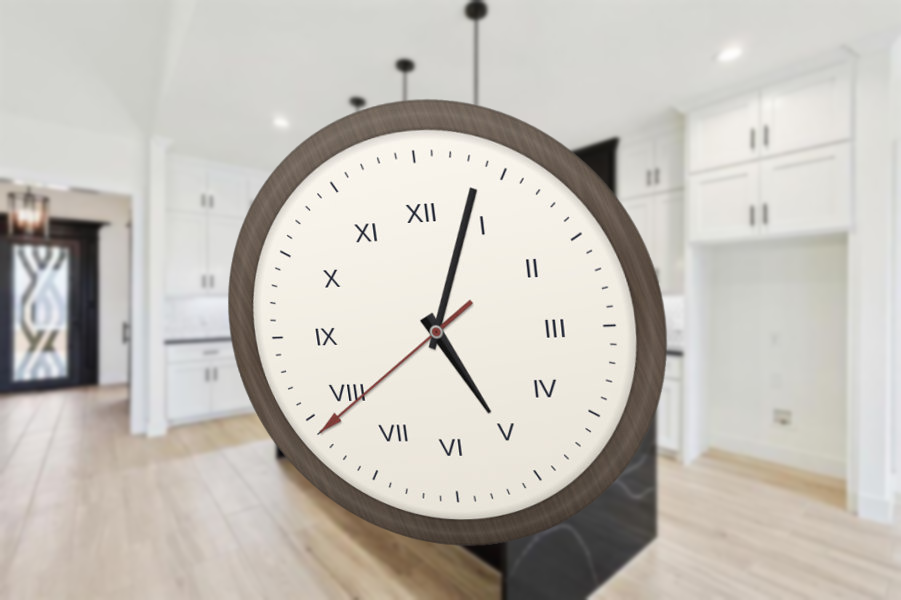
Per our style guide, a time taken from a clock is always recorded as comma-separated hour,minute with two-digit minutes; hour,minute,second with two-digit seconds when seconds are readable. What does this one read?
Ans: 5,03,39
